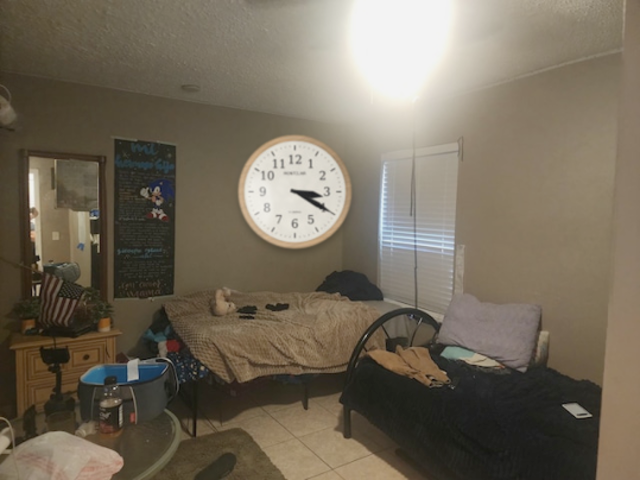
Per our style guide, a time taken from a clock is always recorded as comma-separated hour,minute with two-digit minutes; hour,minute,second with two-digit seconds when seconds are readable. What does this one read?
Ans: 3,20
